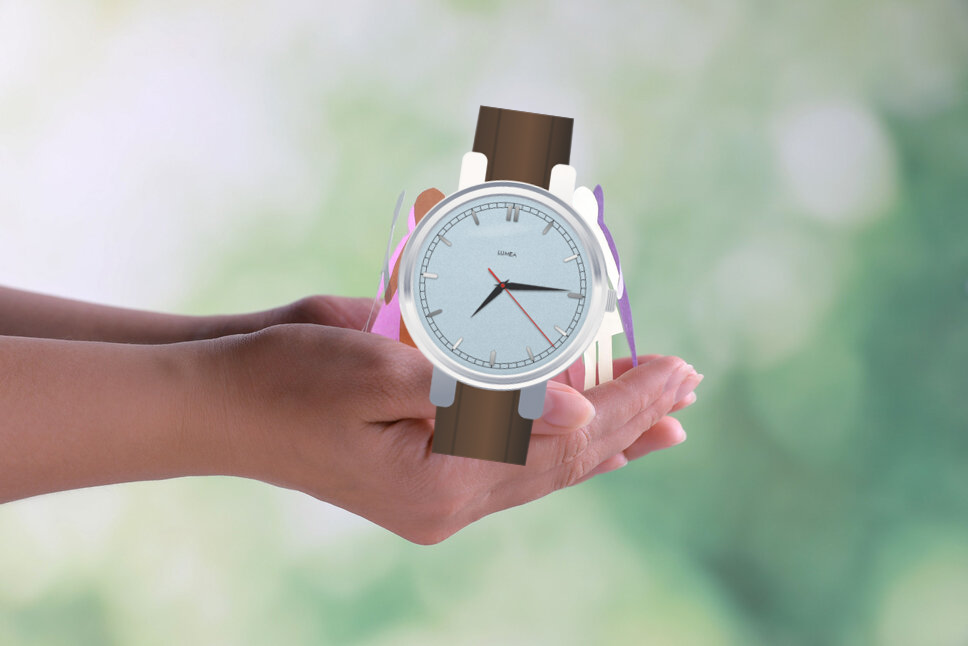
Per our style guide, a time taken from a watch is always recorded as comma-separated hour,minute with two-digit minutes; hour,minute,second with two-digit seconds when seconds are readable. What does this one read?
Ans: 7,14,22
